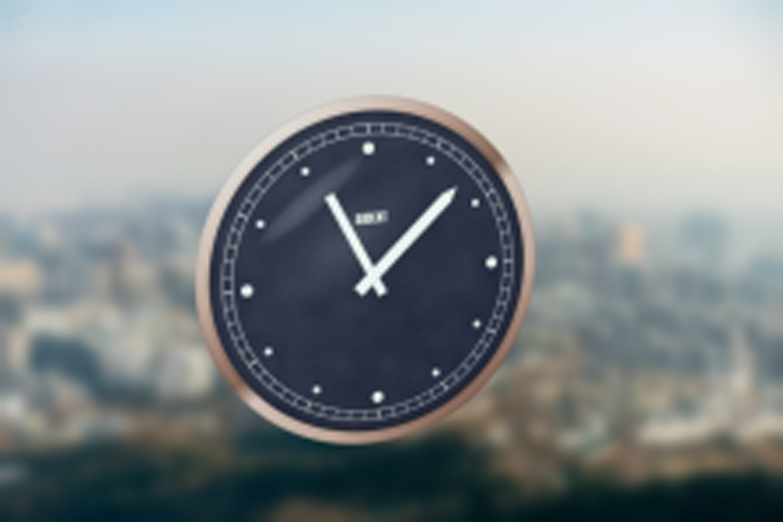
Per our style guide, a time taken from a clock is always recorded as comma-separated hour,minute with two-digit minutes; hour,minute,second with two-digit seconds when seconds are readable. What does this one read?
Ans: 11,08
